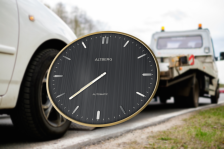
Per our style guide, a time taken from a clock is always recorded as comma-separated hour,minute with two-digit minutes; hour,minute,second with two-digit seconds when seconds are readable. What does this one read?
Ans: 7,38
